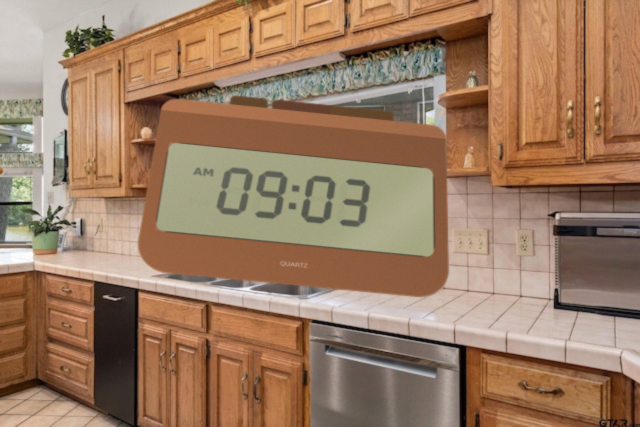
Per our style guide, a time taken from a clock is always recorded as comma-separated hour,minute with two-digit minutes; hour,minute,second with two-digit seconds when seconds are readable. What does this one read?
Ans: 9,03
